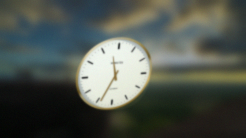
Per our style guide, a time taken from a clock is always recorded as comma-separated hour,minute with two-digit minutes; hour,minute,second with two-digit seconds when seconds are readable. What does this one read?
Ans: 11,34
